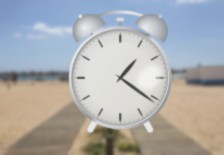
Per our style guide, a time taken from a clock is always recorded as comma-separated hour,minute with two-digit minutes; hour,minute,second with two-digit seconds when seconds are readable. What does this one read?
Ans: 1,21
